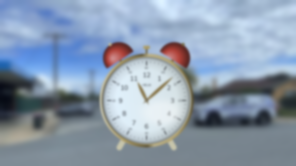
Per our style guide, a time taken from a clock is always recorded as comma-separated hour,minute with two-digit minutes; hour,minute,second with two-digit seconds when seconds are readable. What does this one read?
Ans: 11,08
